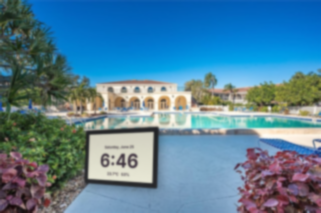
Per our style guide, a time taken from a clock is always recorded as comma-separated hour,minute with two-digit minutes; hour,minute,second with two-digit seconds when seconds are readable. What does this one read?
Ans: 6,46
